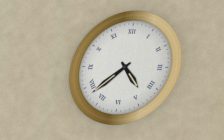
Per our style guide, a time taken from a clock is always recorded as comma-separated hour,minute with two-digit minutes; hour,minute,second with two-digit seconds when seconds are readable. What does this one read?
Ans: 4,38
